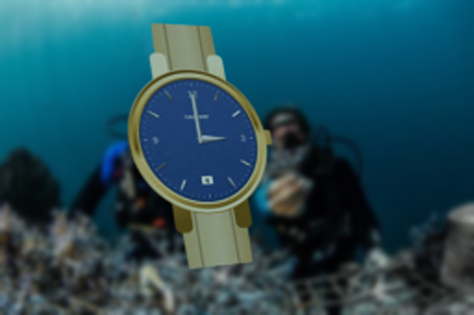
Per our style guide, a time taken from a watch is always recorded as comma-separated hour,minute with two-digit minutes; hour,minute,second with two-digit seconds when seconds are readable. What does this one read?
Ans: 3,00
